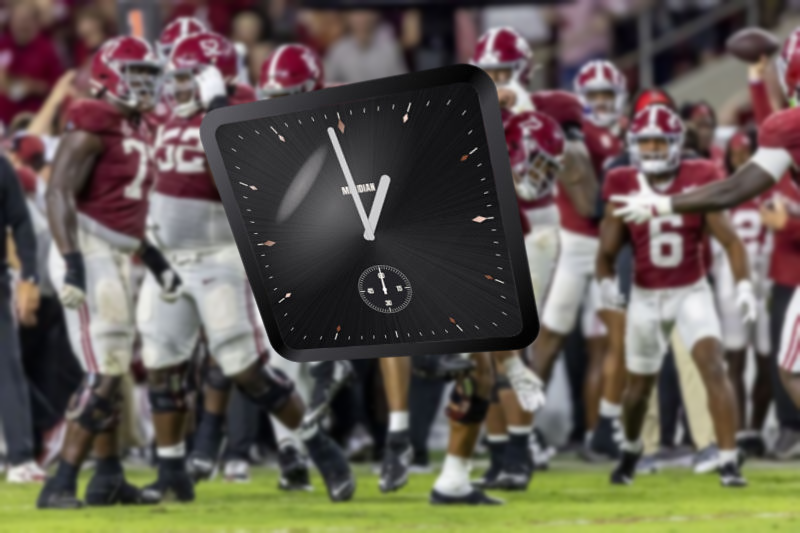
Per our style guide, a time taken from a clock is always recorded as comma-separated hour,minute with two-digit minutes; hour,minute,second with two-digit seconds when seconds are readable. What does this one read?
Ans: 12,59
